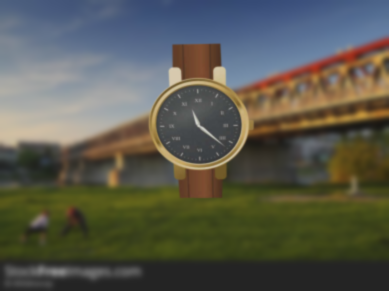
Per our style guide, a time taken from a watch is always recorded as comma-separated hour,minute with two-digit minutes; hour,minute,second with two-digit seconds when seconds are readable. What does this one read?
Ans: 11,22
